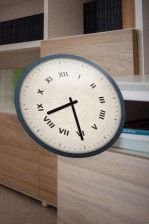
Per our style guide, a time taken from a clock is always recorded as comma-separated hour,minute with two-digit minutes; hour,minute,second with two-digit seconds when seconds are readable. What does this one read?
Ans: 8,30
